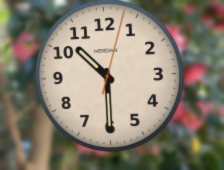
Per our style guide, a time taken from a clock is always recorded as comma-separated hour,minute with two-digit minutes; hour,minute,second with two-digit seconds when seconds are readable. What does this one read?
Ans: 10,30,03
